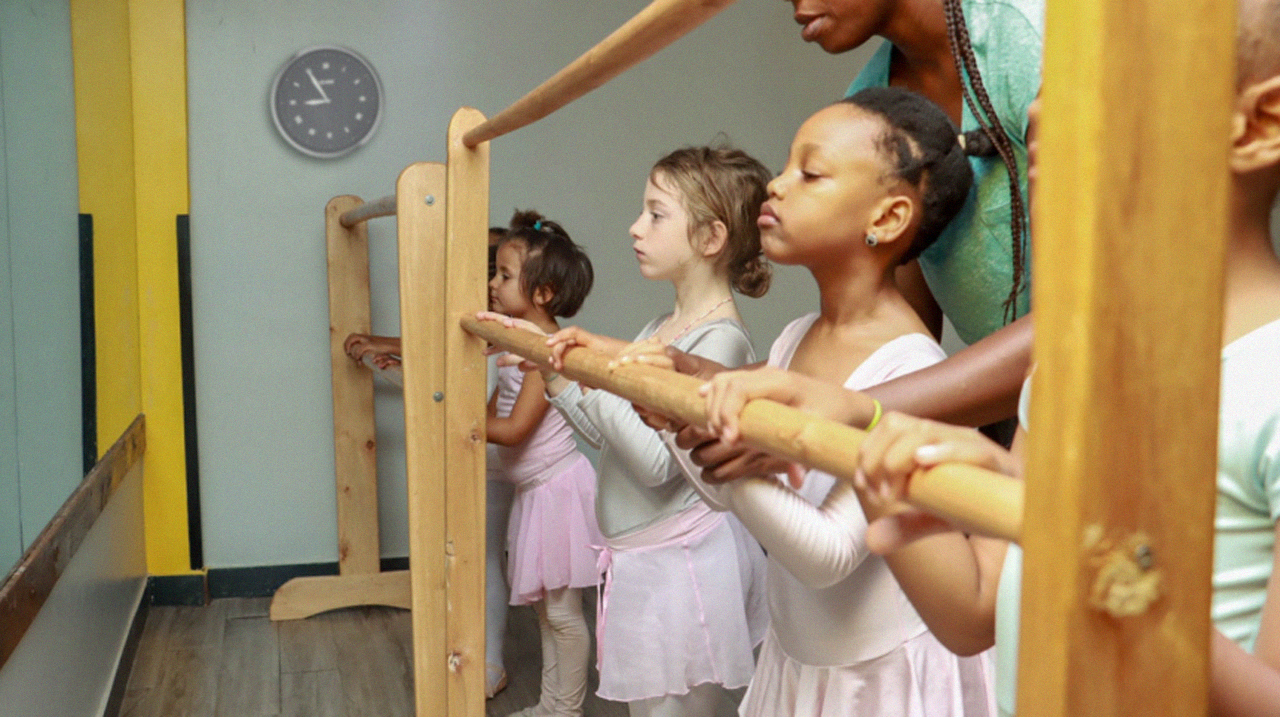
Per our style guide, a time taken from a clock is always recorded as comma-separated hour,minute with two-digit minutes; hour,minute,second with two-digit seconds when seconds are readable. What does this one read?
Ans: 8,55
